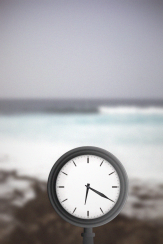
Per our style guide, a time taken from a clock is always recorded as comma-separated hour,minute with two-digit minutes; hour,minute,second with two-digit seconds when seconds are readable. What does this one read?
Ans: 6,20
